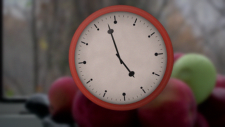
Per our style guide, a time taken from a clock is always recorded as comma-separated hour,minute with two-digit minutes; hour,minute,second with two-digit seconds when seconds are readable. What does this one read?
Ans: 4,58
